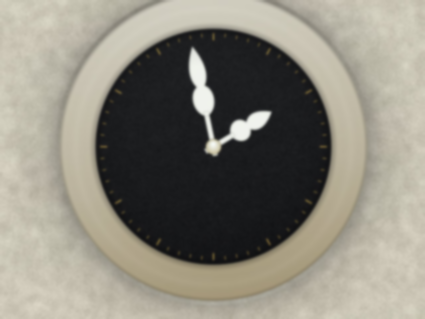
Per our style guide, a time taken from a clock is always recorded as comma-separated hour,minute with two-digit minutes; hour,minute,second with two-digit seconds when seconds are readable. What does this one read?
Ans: 1,58
